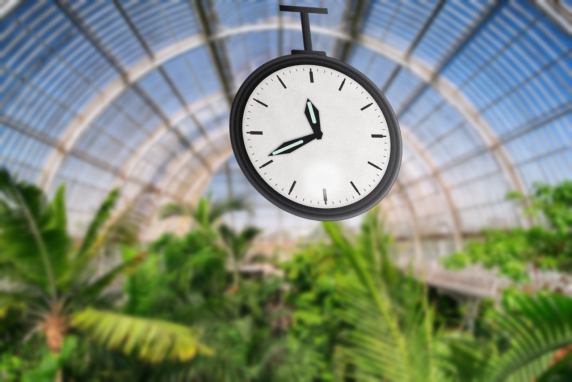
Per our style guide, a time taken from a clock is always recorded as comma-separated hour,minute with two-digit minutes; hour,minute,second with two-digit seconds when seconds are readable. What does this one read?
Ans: 11,41
